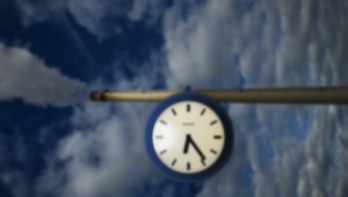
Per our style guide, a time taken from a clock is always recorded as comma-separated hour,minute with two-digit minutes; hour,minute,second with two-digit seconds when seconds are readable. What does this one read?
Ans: 6,24
